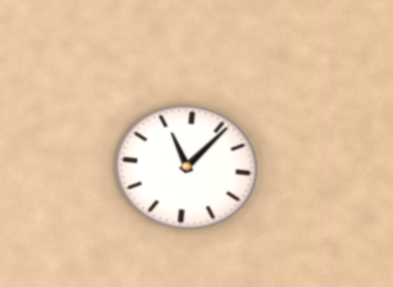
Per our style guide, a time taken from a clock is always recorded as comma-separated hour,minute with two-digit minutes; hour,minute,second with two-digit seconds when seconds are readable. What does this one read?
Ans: 11,06
